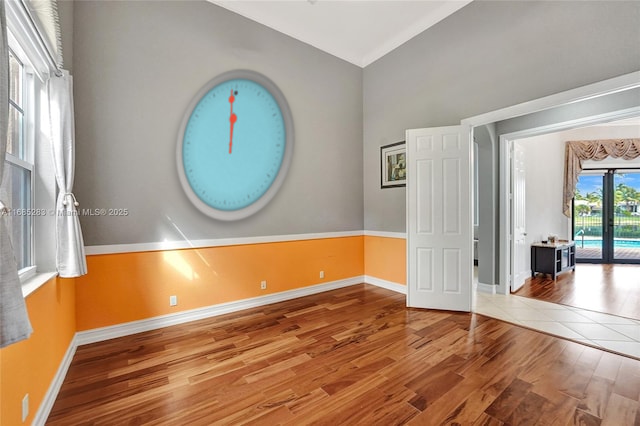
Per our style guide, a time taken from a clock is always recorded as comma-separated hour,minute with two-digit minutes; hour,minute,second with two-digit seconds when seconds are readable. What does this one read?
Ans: 11,59
